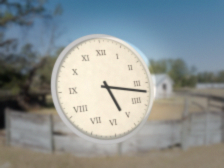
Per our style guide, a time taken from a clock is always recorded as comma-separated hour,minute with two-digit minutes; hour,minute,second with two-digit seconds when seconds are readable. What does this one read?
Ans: 5,17
